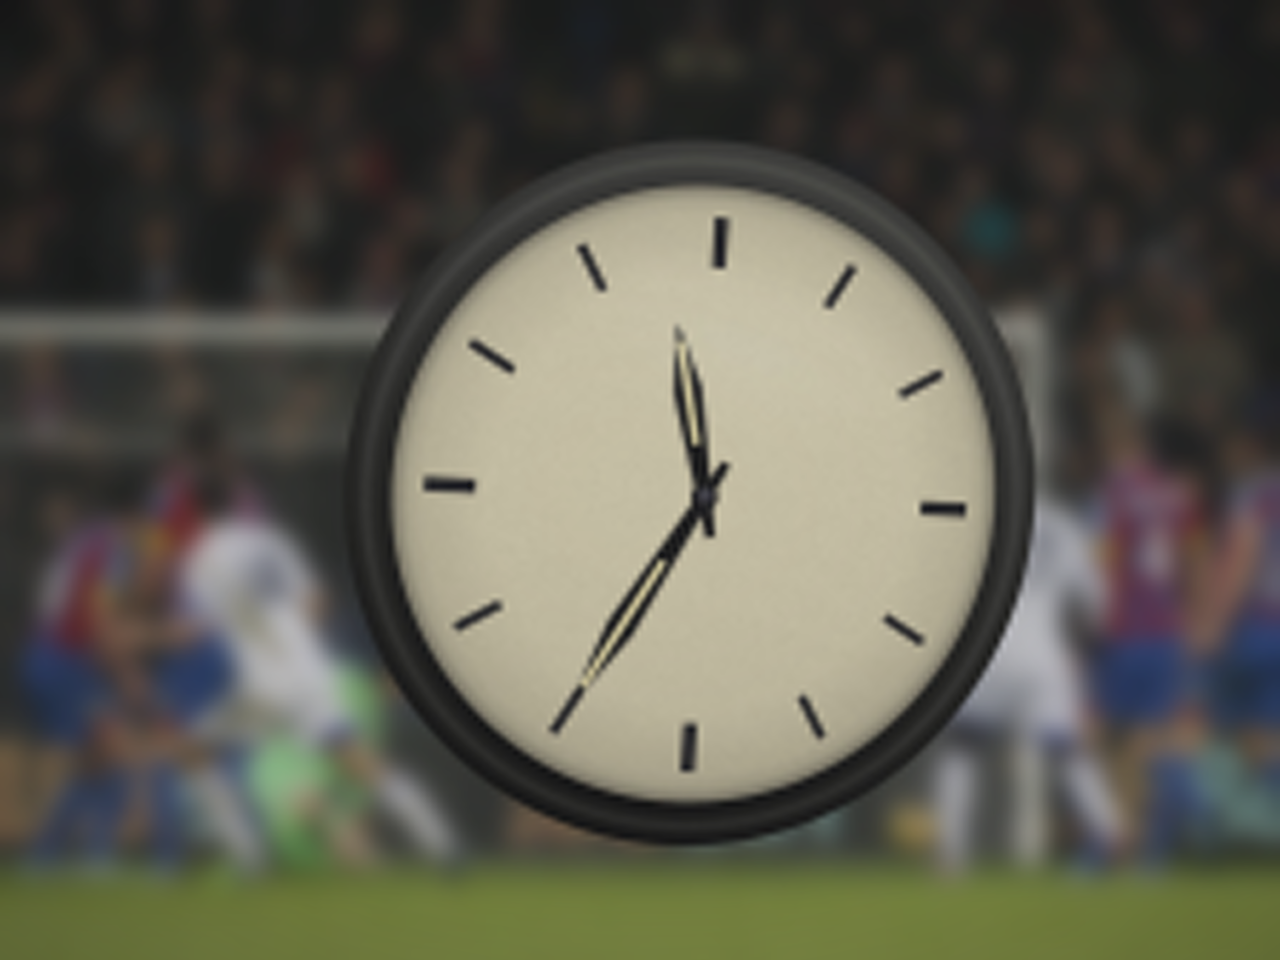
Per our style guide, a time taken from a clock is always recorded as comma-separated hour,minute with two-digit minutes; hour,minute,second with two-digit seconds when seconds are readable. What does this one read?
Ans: 11,35
